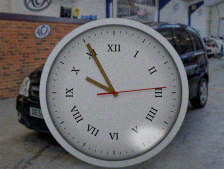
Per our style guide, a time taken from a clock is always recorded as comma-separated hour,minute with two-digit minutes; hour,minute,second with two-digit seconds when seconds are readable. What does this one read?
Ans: 9,55,14
